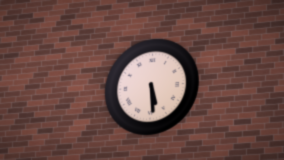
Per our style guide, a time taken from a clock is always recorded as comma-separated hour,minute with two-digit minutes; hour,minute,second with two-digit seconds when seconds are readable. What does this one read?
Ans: 5,29
